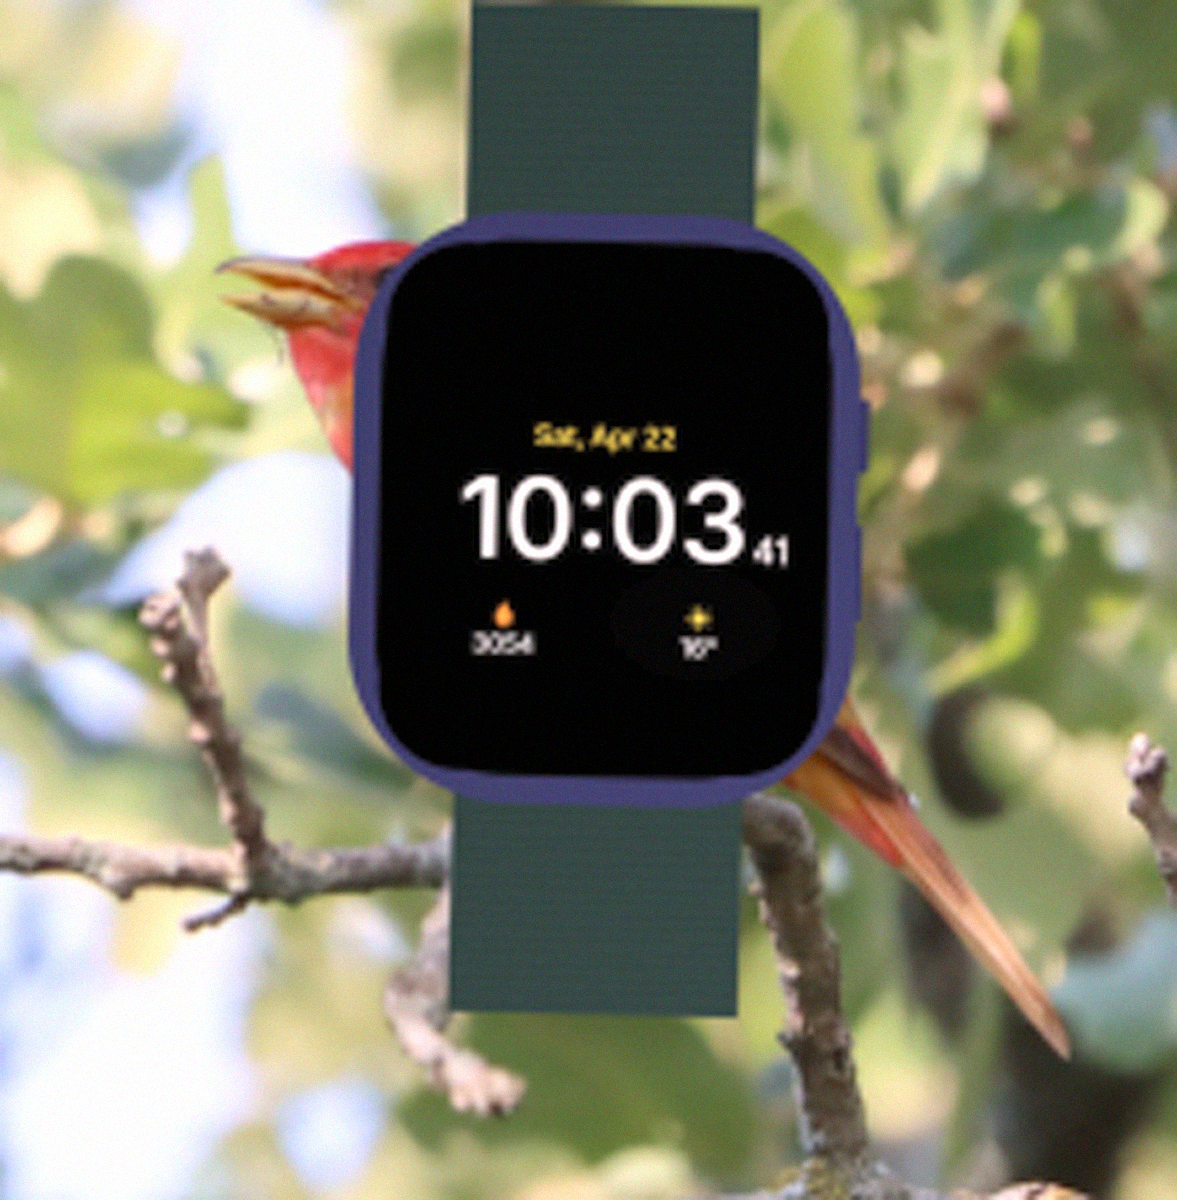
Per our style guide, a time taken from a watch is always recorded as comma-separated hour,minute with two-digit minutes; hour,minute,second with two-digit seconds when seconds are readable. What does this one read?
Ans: 10,03
